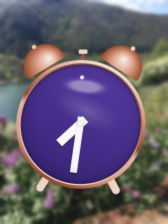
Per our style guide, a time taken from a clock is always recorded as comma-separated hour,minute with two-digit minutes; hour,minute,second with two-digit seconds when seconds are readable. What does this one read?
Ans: 7,31
